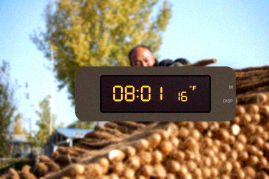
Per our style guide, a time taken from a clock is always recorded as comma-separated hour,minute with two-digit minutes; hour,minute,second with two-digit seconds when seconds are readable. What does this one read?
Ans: 8,01
